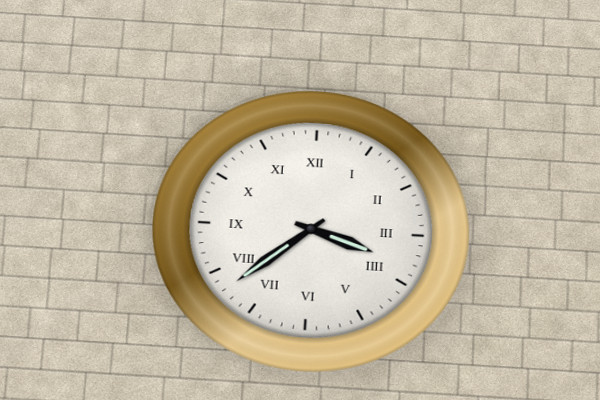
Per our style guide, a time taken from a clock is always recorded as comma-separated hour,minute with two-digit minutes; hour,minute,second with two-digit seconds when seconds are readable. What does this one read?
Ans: 3,38
